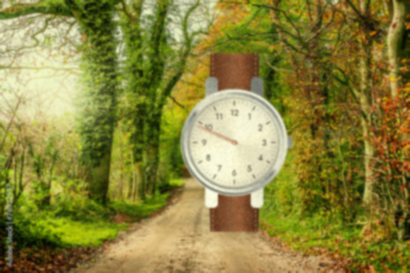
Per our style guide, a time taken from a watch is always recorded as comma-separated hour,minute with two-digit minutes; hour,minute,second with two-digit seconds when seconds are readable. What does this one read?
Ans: 9,49
